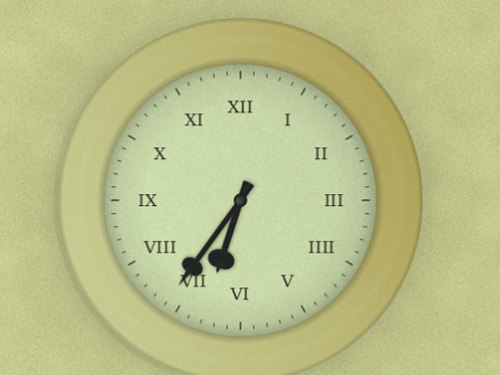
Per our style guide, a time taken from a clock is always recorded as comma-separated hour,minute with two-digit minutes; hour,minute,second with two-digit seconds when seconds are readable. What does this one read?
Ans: 6,36
